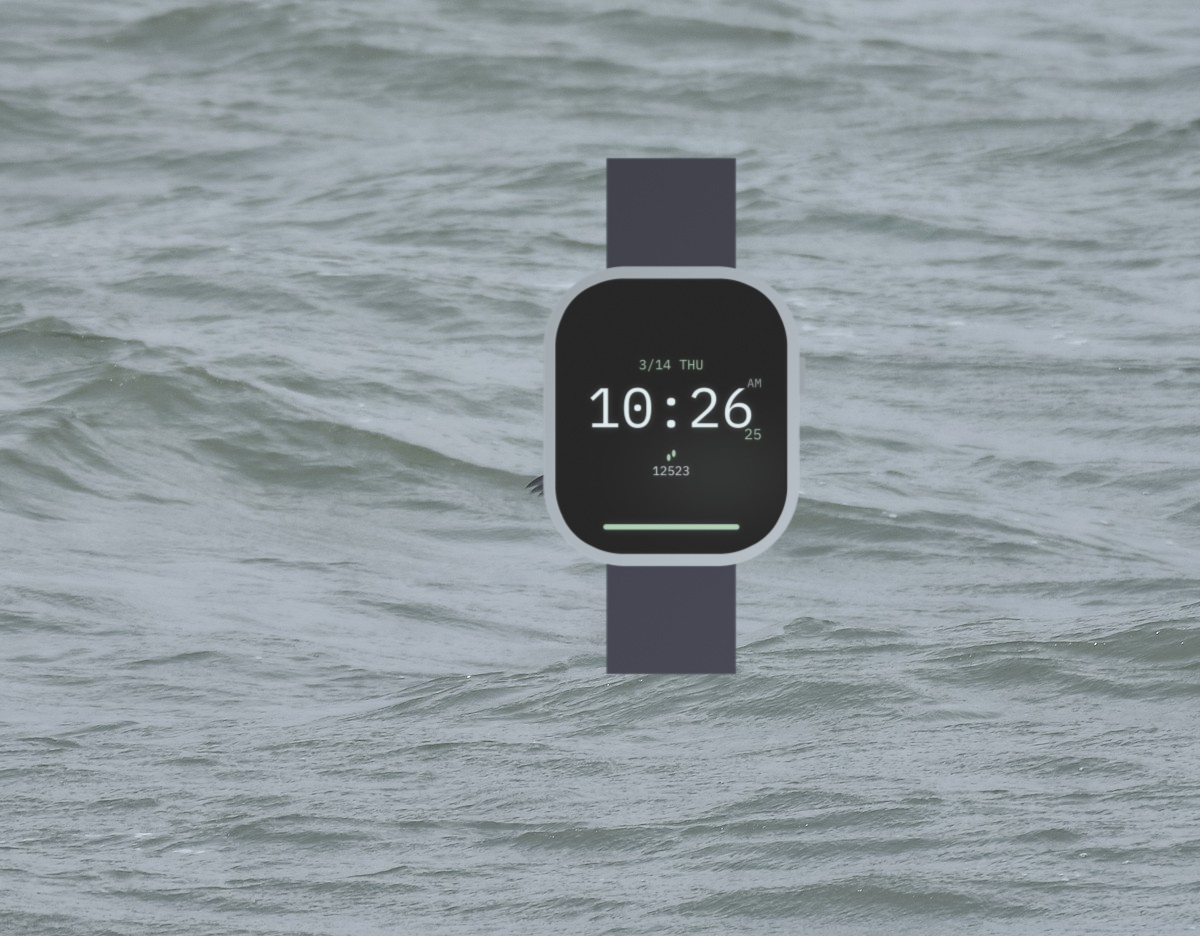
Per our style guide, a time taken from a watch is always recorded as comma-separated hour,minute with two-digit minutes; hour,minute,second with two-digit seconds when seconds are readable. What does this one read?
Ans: 10,26,25
